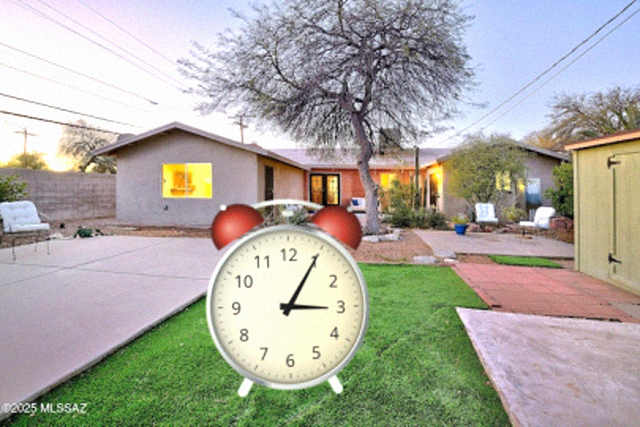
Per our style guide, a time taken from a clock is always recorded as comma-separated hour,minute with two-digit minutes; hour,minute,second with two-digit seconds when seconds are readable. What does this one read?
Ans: 3,05
